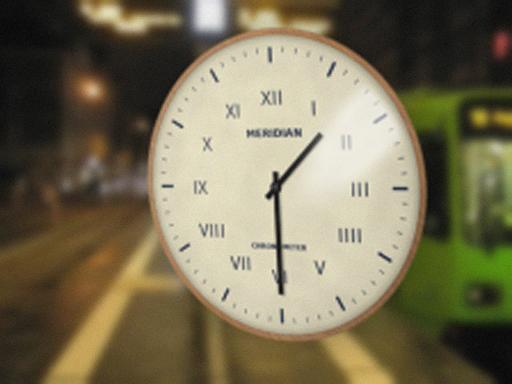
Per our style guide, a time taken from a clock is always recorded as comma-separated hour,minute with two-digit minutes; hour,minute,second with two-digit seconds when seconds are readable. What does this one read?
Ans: 1,30
